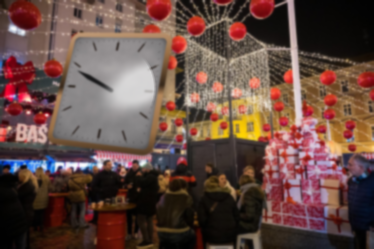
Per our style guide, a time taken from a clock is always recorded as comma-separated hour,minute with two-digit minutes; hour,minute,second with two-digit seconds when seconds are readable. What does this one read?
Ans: 9,49
